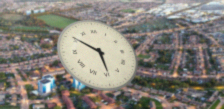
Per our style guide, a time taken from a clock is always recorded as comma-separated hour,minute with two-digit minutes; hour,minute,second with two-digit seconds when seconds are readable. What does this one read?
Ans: 5,51
